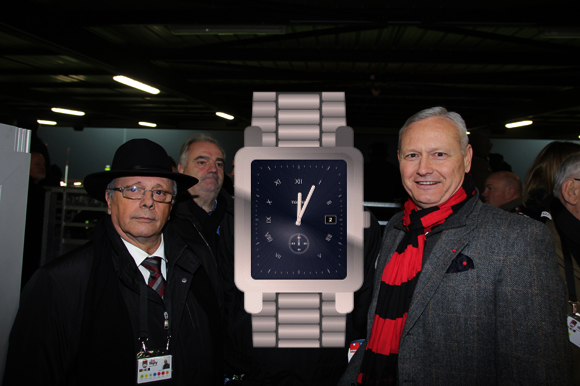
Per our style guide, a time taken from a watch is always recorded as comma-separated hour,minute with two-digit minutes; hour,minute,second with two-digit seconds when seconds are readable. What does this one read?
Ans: 12,04
